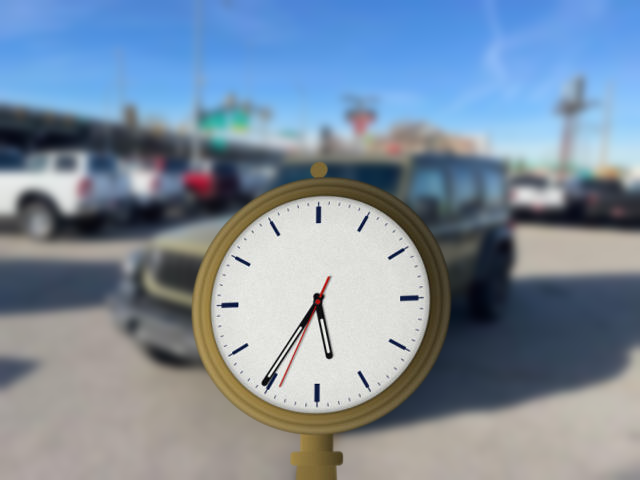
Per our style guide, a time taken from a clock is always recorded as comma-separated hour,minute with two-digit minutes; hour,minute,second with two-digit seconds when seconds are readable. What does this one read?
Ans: 5,35,34
